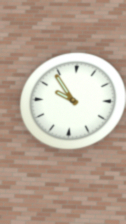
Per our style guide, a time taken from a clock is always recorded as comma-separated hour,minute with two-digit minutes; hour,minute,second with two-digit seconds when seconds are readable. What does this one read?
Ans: 9,54
